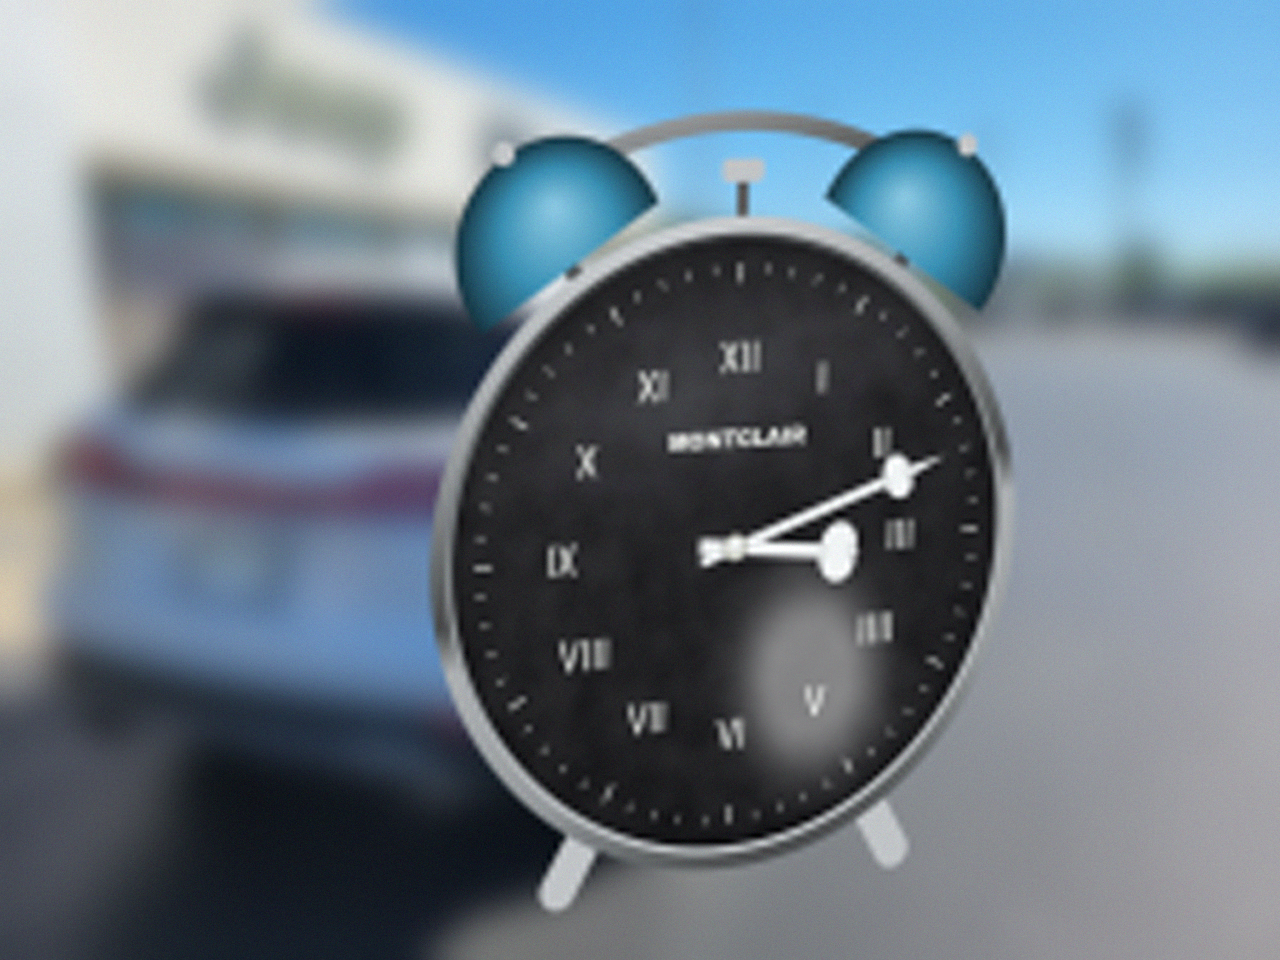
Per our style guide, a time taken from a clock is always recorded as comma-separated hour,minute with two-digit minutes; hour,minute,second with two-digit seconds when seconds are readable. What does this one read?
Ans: 3,12
